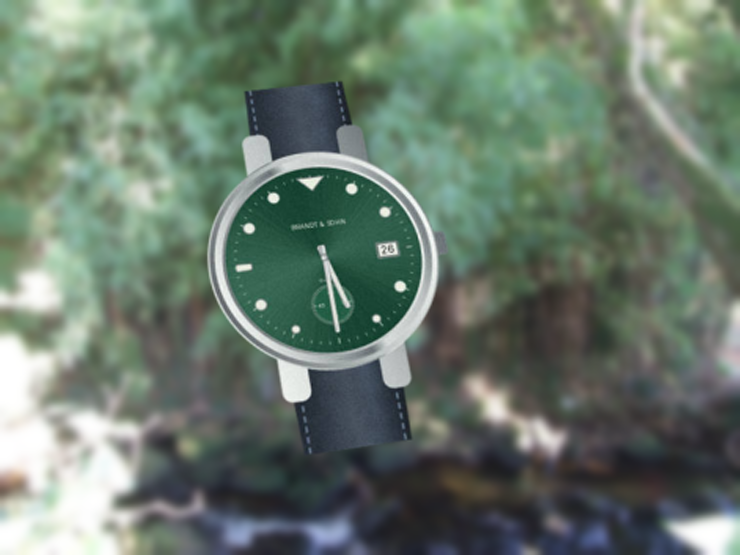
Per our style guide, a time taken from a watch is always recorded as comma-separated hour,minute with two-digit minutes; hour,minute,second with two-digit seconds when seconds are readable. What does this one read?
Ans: 5,30
